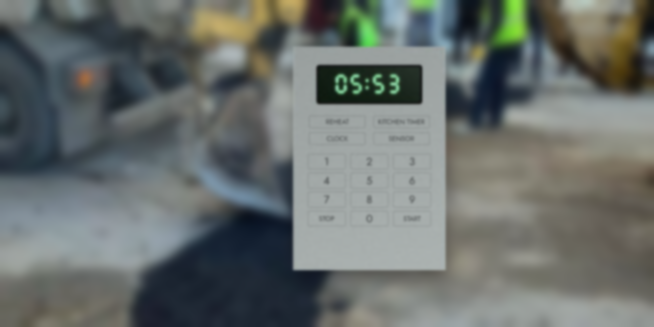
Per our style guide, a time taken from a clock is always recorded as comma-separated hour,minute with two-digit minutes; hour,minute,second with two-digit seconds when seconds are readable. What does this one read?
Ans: 5,53
